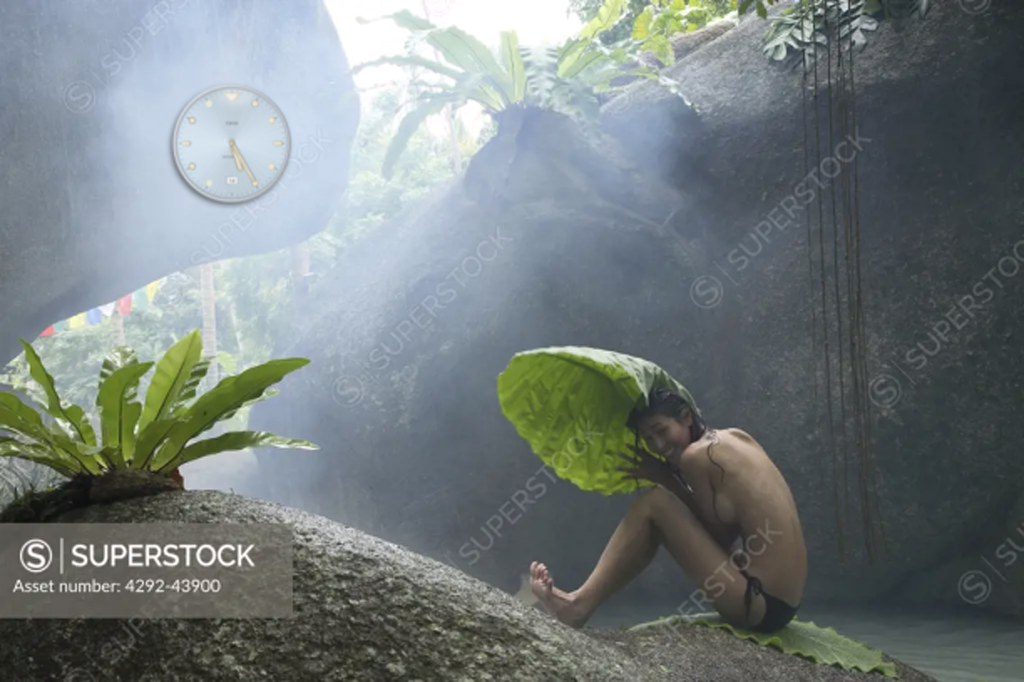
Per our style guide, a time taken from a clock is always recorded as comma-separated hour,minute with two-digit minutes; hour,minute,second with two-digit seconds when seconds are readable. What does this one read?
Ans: 5,25
